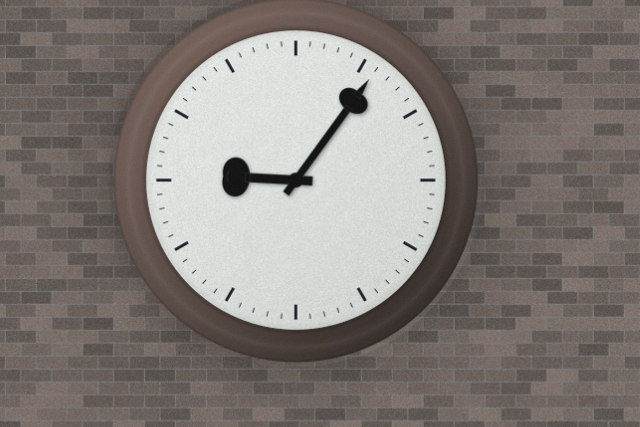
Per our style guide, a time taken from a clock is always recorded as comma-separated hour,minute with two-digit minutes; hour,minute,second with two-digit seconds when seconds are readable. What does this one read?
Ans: 9,06
